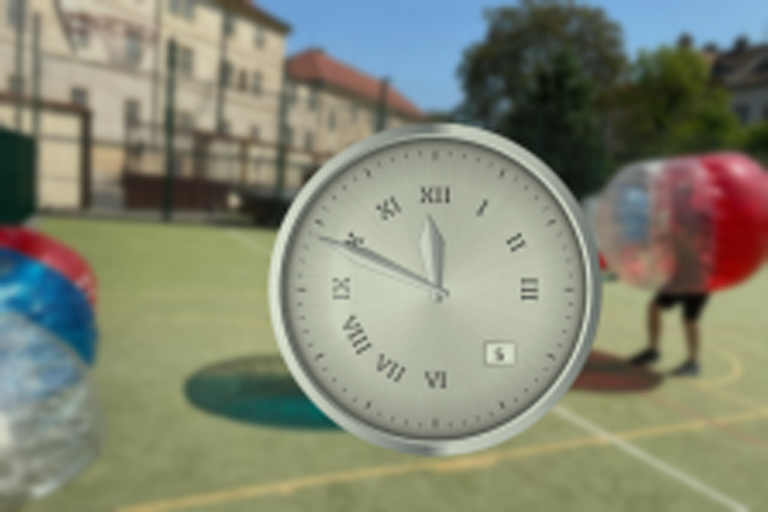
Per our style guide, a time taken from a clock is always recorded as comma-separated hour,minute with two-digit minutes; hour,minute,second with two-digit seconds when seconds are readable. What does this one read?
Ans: 11,49
